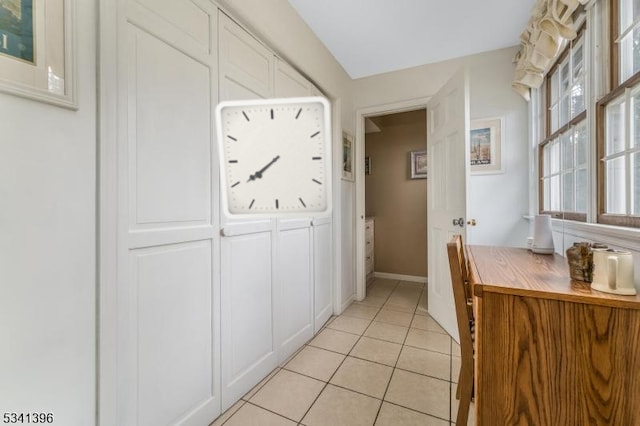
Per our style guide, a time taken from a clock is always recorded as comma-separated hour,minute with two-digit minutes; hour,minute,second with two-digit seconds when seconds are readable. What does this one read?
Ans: 7,39
